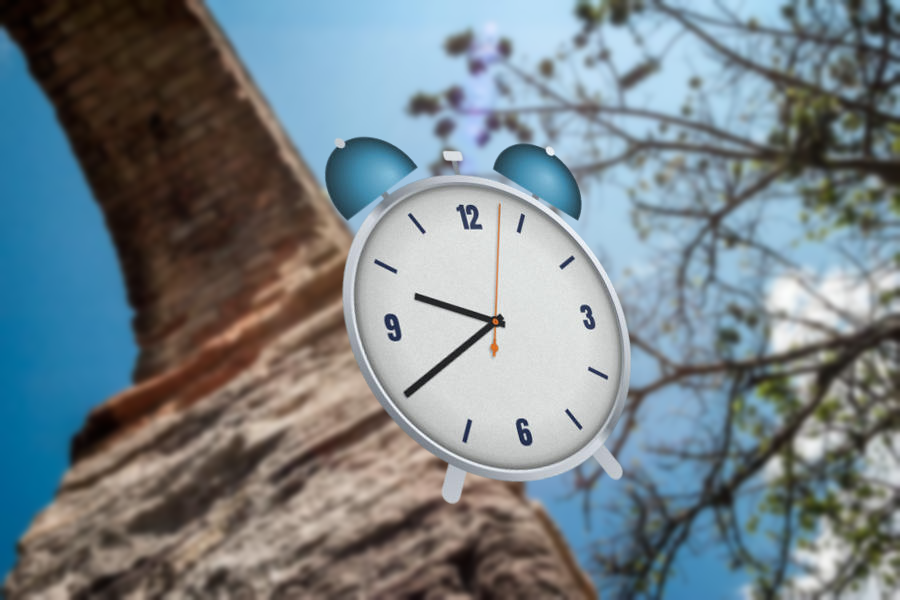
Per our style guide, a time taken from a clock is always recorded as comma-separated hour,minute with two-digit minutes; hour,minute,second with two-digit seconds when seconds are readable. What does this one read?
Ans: 9,40,03
